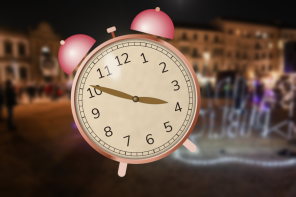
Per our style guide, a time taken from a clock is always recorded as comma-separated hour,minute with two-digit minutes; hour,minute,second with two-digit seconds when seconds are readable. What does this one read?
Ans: 3,51
